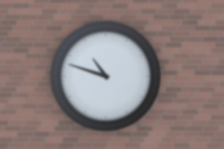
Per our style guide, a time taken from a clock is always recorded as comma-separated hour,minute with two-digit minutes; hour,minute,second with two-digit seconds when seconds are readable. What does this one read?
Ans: 10,48
